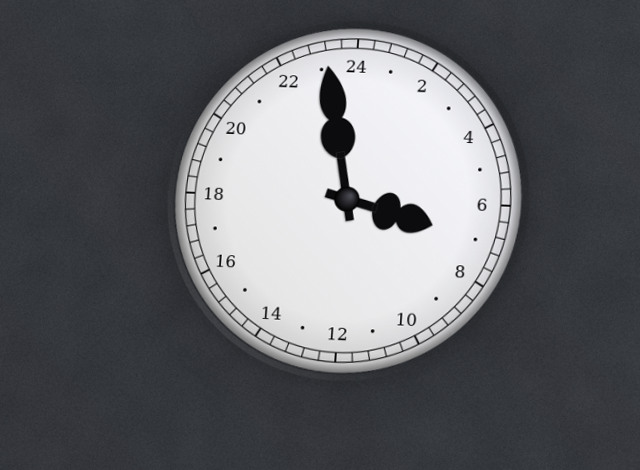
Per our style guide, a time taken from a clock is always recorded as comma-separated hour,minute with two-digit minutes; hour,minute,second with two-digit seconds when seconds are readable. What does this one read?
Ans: 6,58
